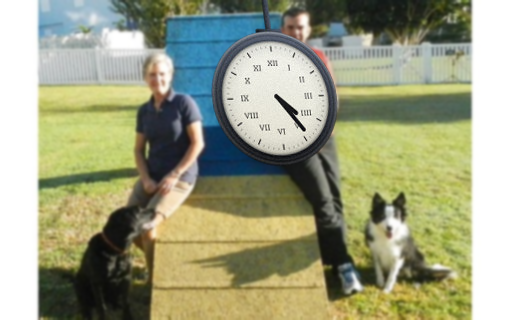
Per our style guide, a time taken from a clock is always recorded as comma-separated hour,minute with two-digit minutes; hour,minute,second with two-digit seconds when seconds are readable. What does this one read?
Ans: 4,24
